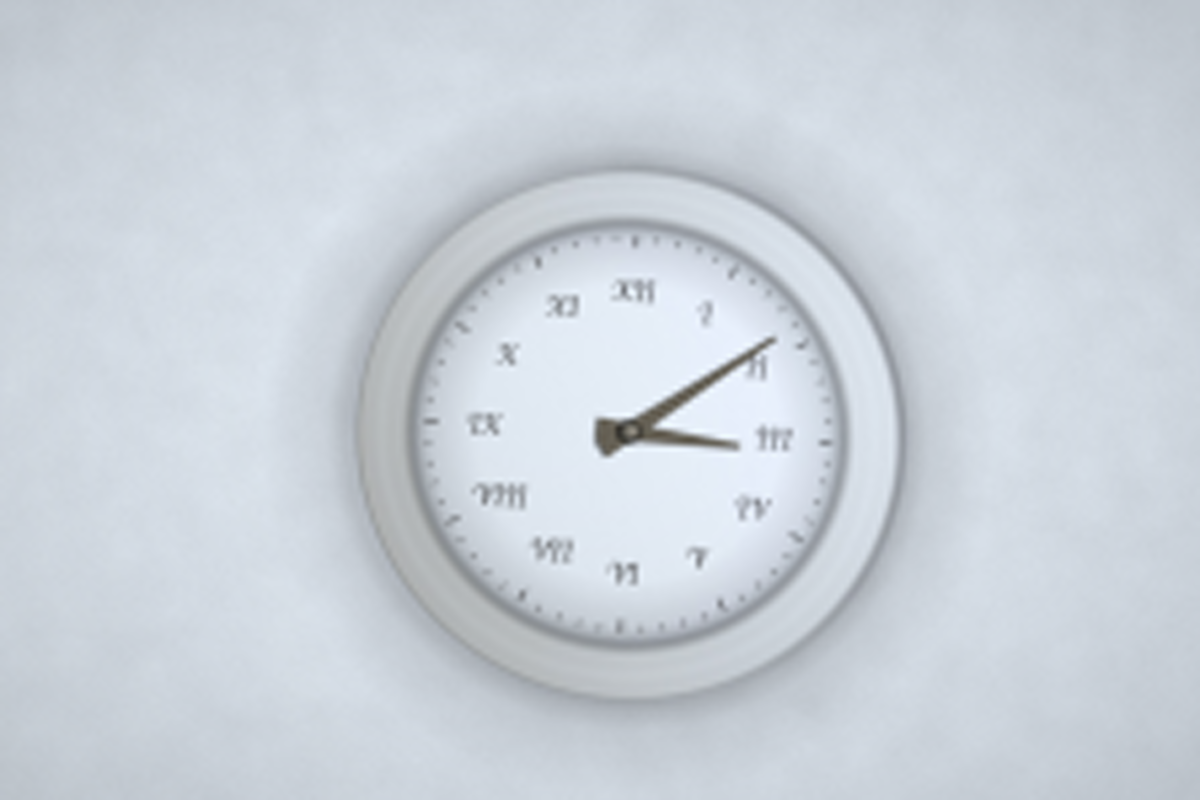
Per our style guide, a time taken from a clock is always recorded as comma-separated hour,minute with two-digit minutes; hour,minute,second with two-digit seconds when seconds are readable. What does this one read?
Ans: 3,09
